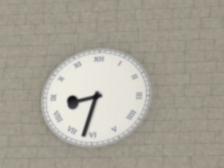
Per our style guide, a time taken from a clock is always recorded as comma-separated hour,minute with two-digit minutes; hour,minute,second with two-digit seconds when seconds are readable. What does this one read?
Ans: 8,32
